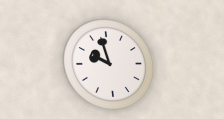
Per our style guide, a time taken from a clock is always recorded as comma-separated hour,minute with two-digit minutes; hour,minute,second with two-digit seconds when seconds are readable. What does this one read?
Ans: 9,58
